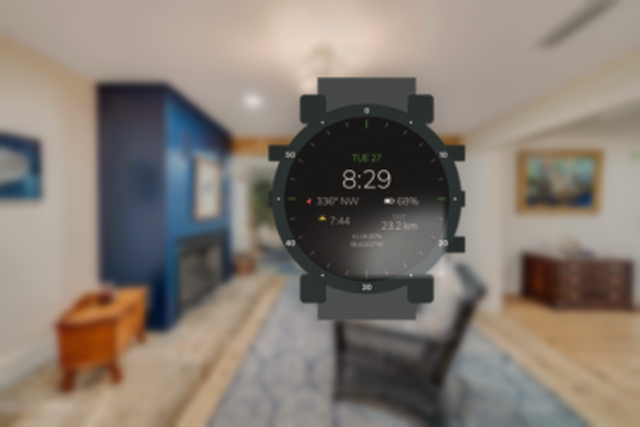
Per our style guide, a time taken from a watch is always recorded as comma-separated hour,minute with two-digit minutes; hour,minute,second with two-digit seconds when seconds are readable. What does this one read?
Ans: 8,29
